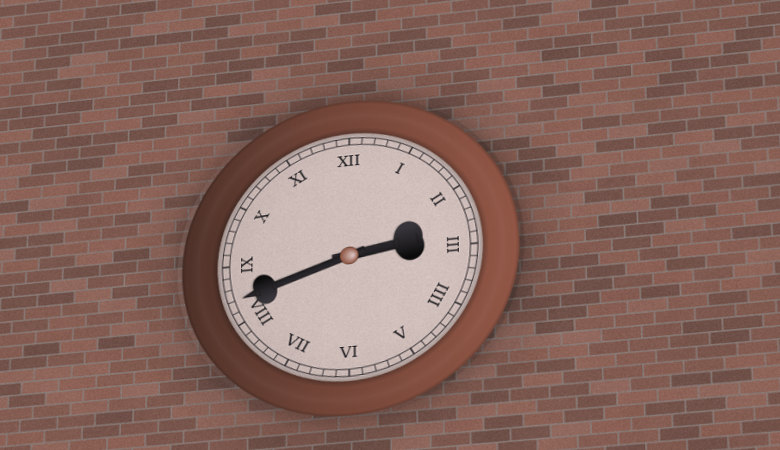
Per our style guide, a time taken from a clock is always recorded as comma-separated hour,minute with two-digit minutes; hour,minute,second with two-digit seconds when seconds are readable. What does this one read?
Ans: 2,42
